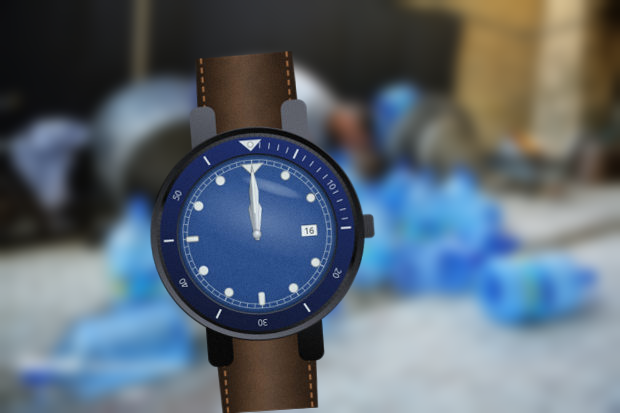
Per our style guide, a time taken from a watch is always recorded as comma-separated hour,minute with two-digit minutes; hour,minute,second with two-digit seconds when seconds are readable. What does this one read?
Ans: 12,00
